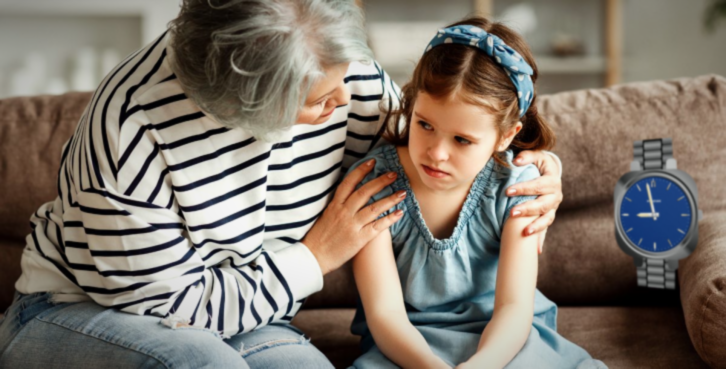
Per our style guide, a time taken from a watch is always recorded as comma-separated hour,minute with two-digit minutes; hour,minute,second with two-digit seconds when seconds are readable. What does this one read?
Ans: 8,58
